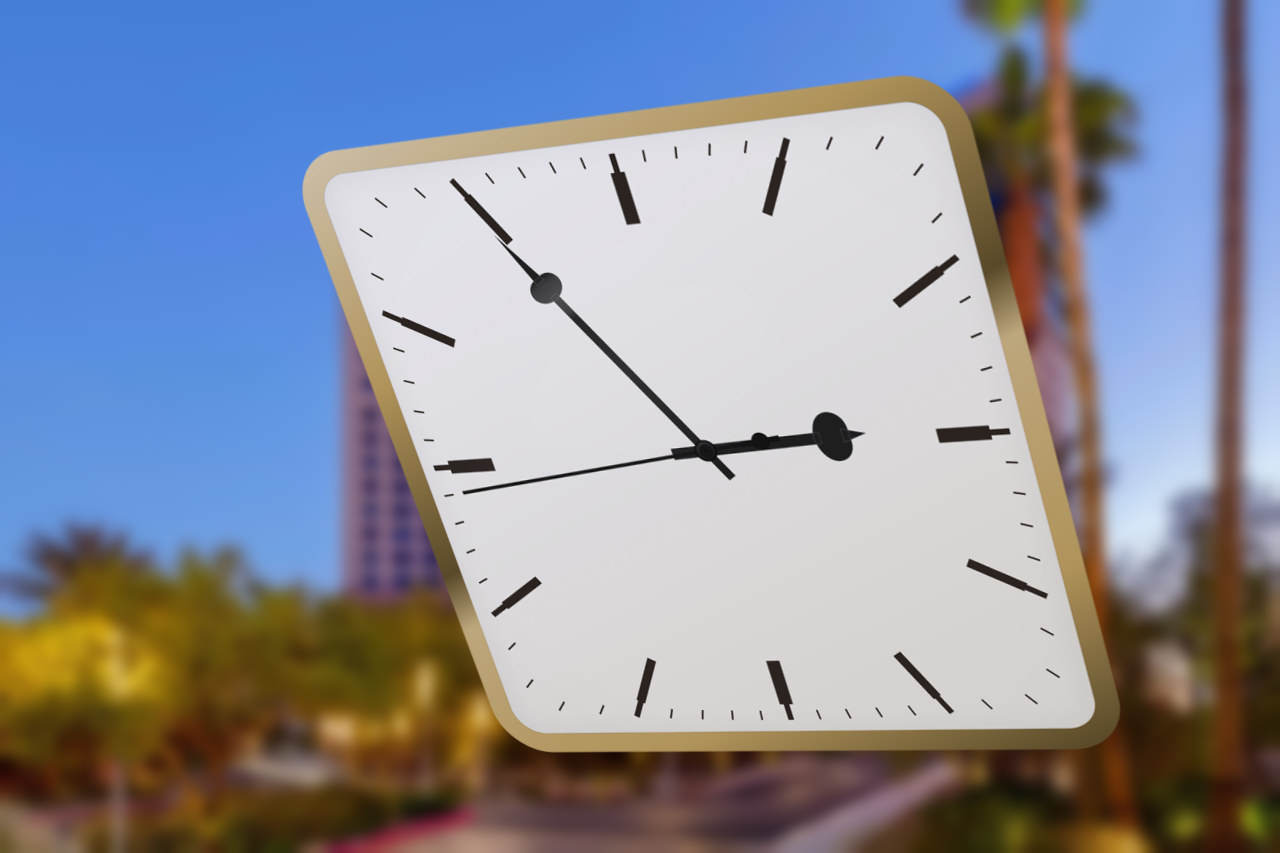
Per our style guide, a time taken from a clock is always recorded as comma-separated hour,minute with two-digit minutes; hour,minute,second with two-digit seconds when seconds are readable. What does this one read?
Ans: 2,54,44
